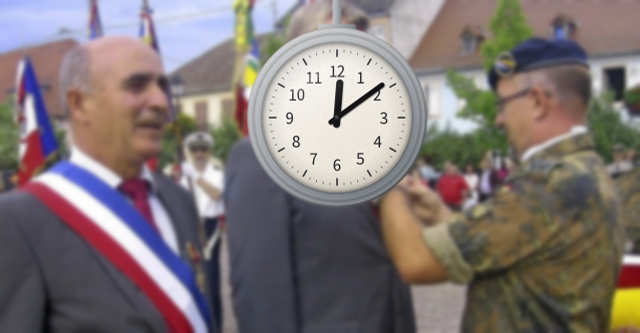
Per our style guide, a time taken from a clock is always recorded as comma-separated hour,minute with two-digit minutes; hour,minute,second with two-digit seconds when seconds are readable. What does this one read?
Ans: 12,09
